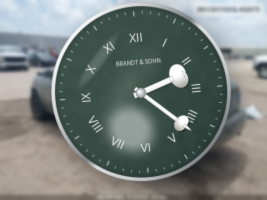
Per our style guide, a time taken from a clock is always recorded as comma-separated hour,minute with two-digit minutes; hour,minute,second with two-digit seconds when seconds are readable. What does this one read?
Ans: 2,22
